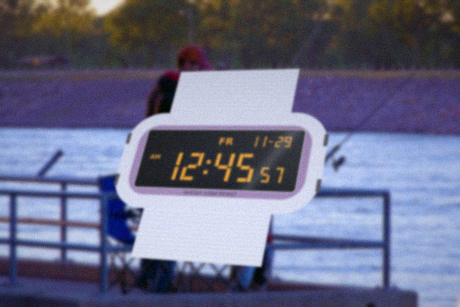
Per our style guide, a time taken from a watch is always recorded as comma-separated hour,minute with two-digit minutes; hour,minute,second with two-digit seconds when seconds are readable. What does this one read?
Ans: 12,45,57
